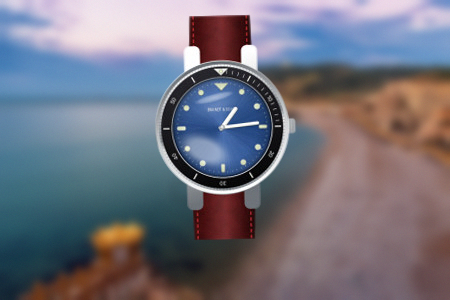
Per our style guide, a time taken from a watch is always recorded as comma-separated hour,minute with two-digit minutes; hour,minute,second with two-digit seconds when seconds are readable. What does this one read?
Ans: 1,14
